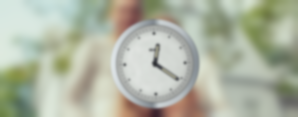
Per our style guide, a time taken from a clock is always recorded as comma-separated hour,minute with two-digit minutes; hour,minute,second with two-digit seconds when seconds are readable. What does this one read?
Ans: 12,21
